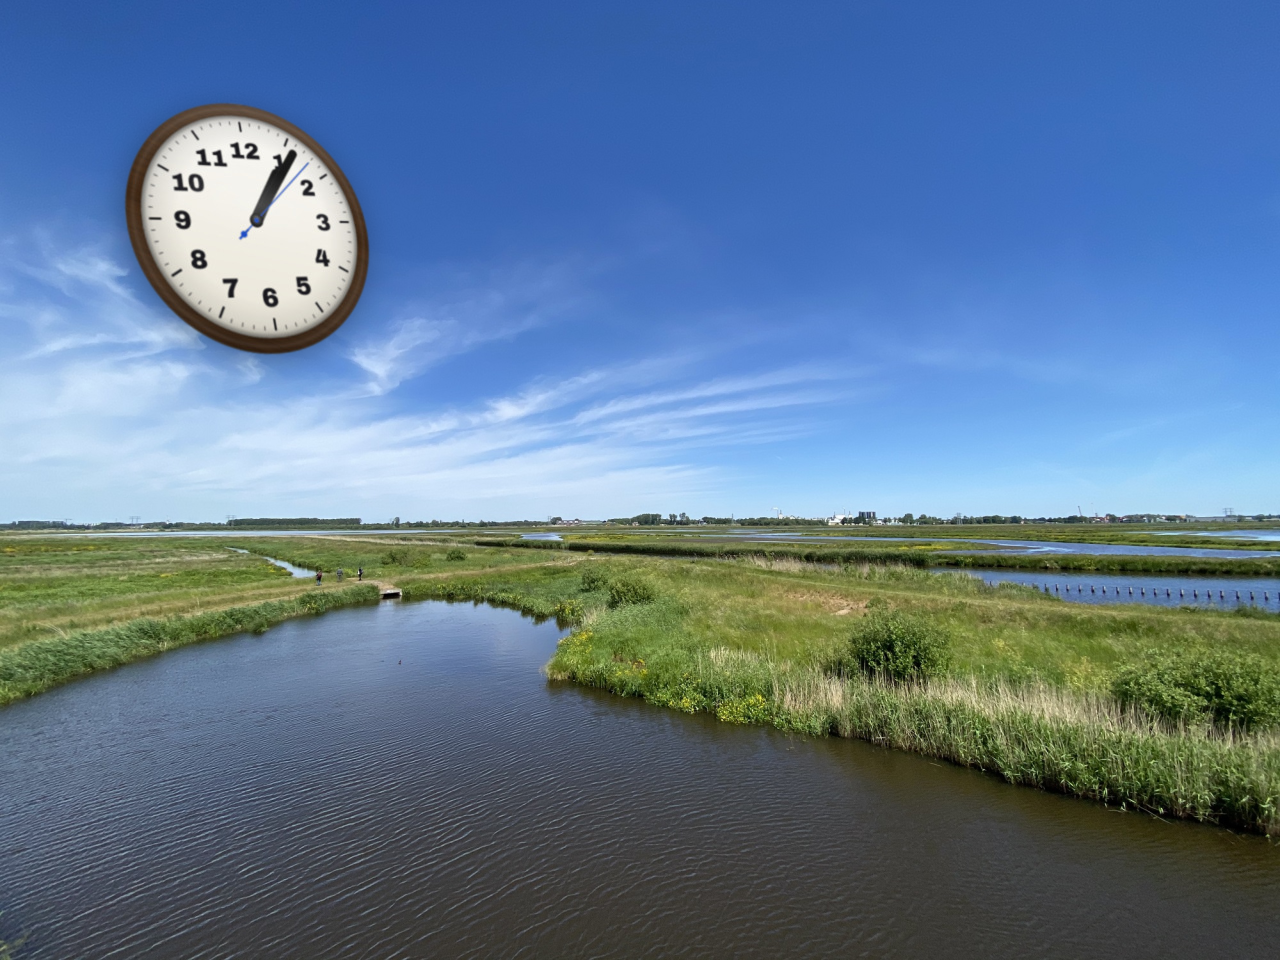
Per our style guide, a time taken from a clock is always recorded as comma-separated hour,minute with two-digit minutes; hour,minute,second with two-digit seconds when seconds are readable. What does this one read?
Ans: 1,06,08
